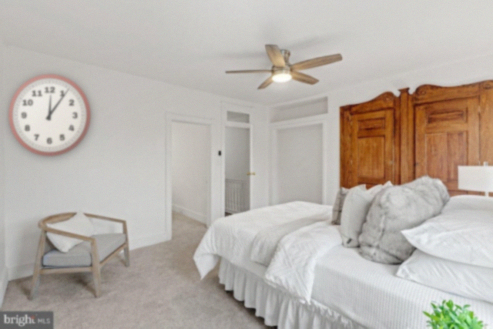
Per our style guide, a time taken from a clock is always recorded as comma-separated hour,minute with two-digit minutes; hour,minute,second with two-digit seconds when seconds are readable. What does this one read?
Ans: 12,06
